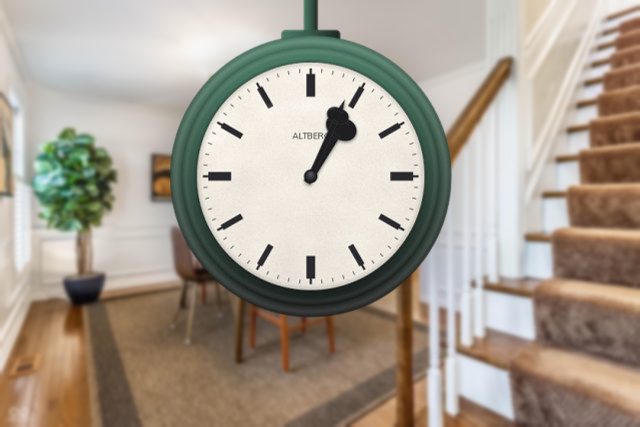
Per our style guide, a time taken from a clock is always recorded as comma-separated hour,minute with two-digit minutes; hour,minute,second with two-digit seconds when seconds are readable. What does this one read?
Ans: 1,04
